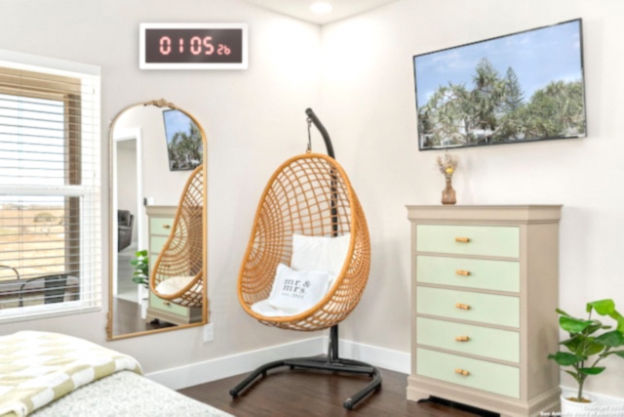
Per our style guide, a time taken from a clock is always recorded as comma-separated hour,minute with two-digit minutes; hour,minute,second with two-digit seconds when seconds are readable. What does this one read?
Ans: 1,05
